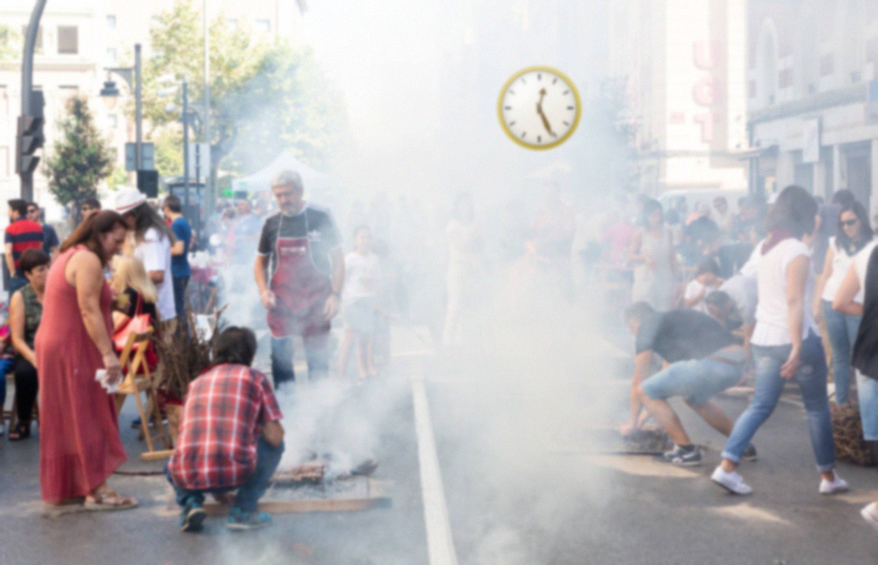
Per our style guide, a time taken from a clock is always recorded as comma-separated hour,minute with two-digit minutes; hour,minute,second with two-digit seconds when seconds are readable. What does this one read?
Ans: 12,26
